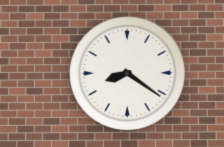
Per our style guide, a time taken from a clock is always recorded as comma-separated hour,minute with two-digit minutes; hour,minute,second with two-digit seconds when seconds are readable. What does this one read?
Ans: 8,21
